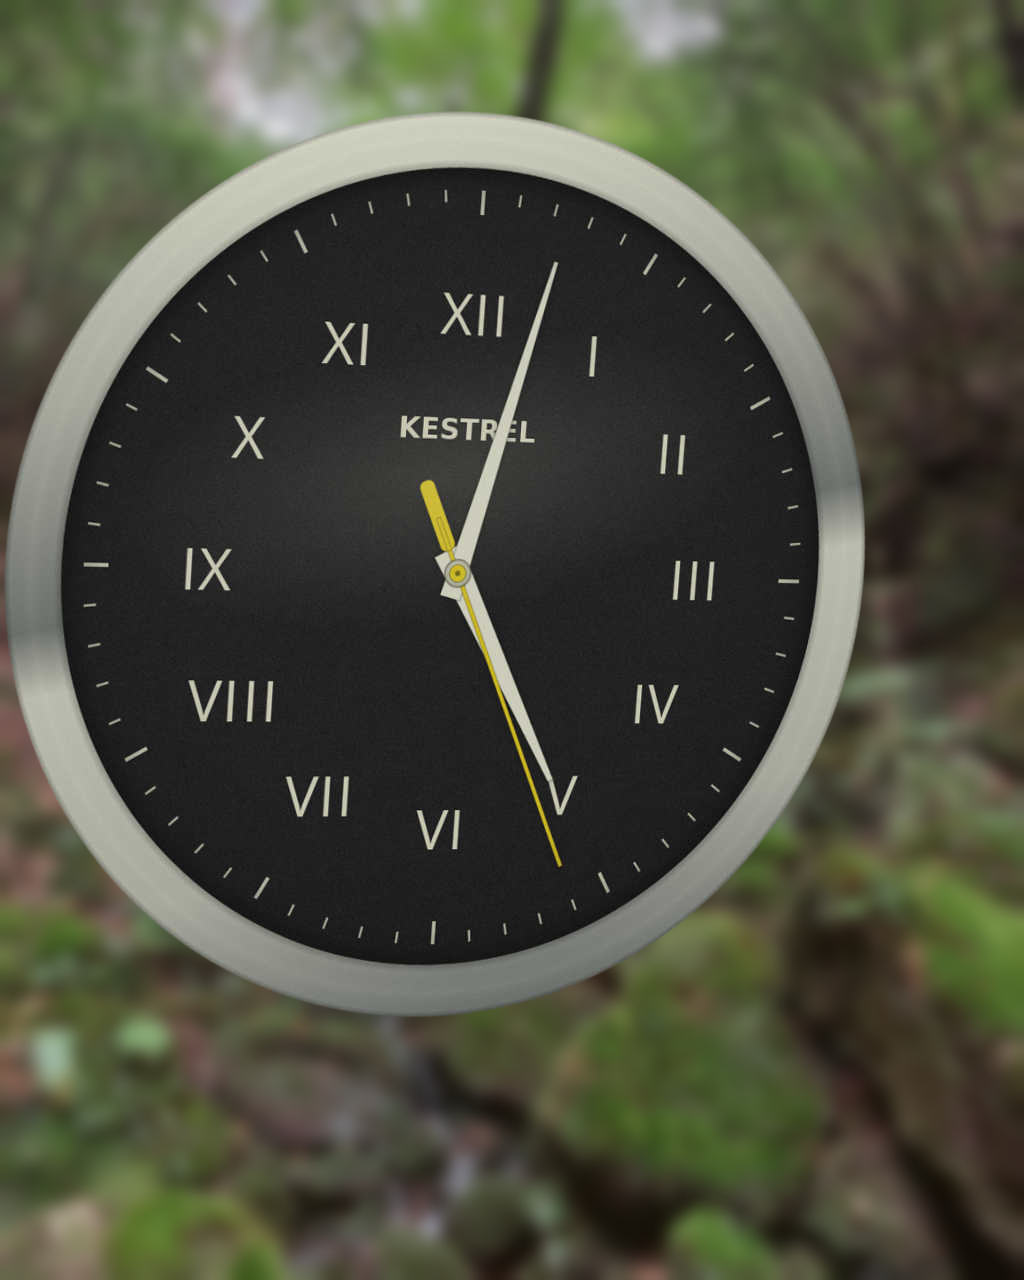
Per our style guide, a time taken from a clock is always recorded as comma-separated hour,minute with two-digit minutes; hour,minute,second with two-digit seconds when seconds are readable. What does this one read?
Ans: 5,02,26
